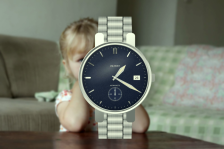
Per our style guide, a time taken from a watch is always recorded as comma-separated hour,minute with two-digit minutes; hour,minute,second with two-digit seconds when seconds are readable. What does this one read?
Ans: 1,20
